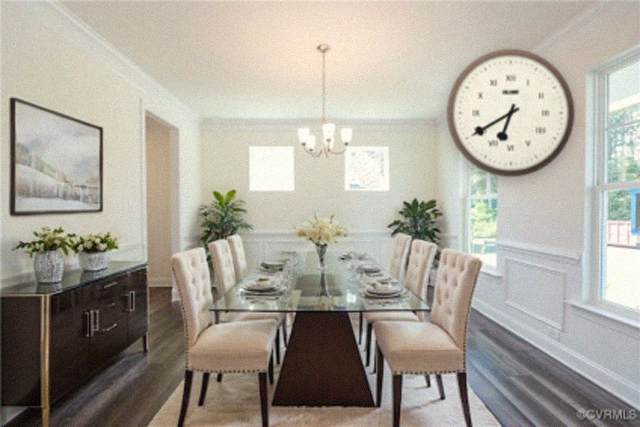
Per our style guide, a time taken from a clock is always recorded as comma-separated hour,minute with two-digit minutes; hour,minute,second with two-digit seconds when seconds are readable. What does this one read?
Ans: 6,40
